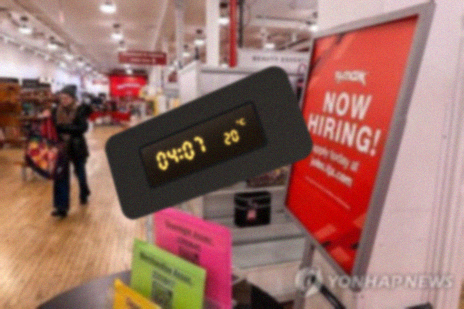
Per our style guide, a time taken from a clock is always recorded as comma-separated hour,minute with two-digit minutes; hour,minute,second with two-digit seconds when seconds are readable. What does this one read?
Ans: 4,07
